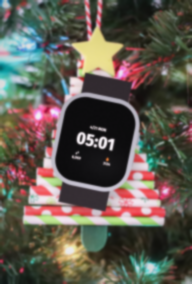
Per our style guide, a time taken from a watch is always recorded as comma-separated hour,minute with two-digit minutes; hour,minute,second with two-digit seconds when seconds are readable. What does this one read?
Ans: 5,01
